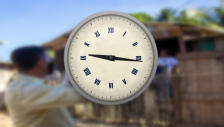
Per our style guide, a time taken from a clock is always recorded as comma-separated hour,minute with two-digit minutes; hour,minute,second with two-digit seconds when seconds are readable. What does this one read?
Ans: 9,16
